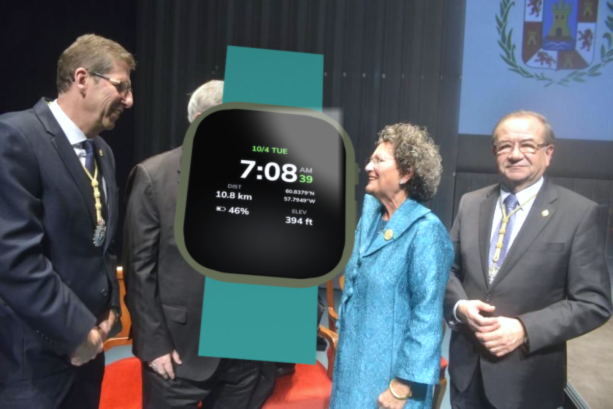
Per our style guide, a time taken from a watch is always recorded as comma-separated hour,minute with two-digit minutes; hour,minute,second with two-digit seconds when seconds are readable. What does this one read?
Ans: 7,08,39
